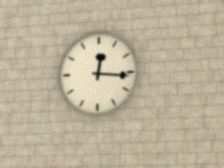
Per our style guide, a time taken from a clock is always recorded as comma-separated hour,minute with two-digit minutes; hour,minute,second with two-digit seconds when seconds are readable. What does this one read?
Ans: 12,16
